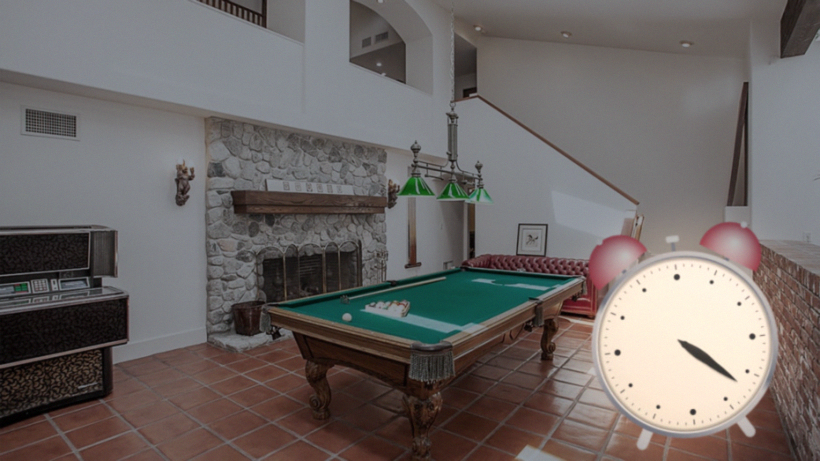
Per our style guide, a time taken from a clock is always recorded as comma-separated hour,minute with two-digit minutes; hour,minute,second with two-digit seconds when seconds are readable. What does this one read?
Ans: 4,22
